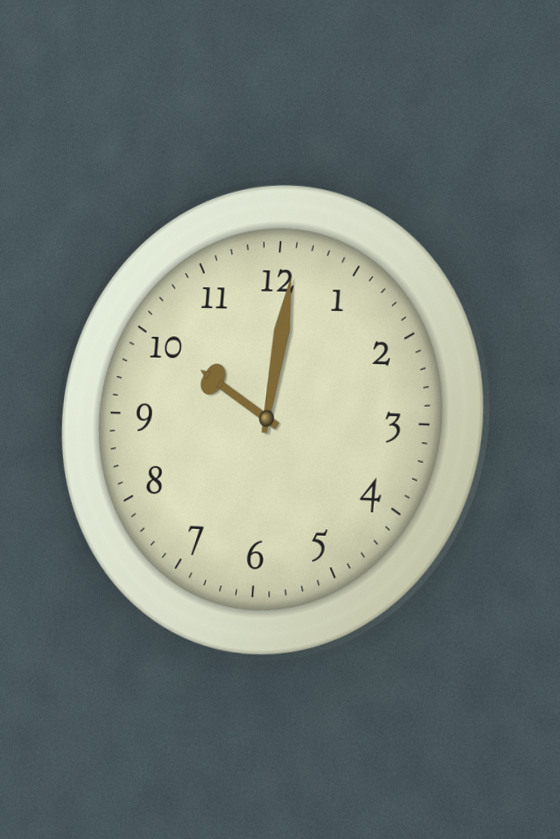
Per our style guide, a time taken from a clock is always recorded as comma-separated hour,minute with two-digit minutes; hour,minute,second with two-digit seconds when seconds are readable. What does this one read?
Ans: 10,01
